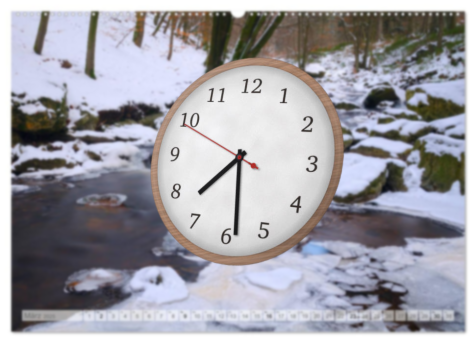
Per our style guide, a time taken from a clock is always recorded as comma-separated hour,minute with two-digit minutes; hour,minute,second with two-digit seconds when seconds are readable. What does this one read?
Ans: 7,28,49
